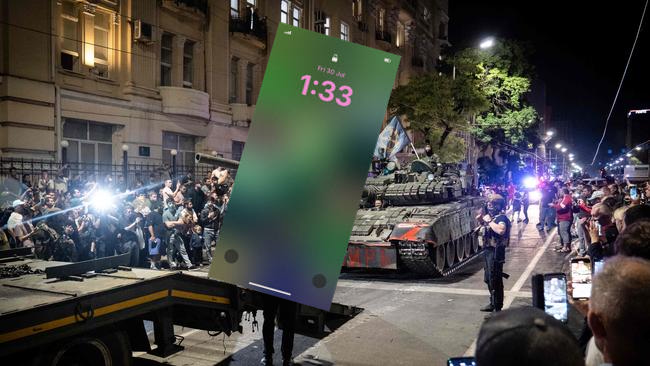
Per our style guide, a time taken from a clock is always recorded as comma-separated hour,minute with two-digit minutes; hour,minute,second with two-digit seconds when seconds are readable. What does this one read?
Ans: 1,33
